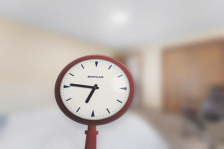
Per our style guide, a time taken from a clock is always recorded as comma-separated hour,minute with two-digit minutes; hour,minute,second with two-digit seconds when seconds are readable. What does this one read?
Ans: 6,46
